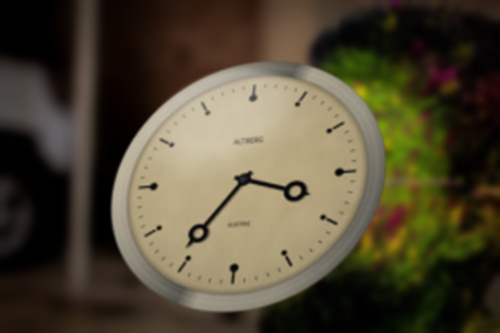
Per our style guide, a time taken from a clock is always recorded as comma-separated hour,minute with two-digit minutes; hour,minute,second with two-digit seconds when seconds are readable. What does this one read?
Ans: 3,36
